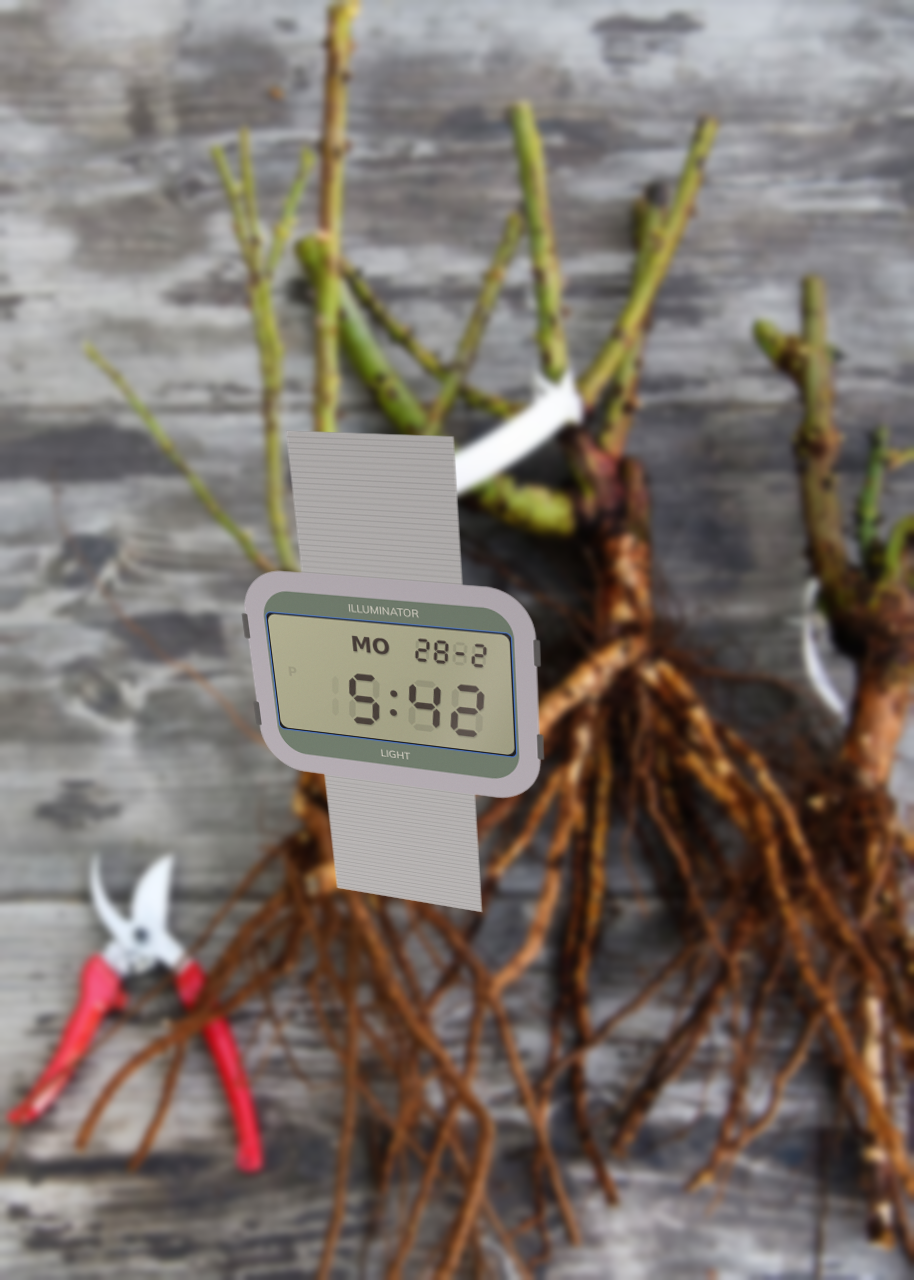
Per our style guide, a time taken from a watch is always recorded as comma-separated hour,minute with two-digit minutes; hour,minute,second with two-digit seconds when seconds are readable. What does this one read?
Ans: 5,42
